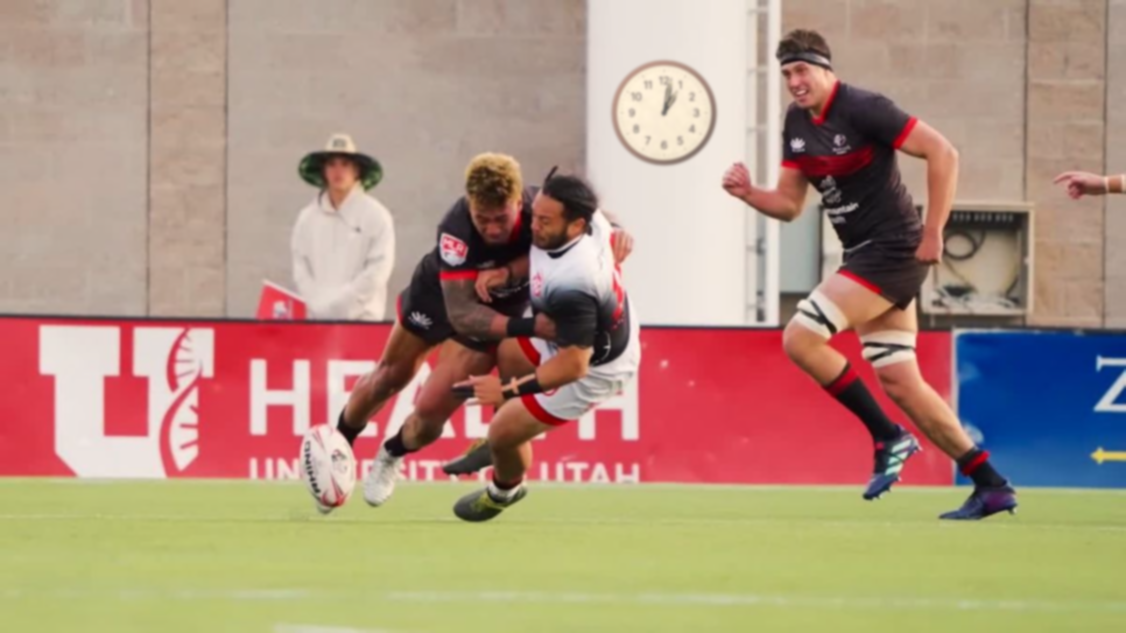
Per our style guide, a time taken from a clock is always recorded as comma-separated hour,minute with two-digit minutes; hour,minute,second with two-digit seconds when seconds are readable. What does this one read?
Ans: 1,02
